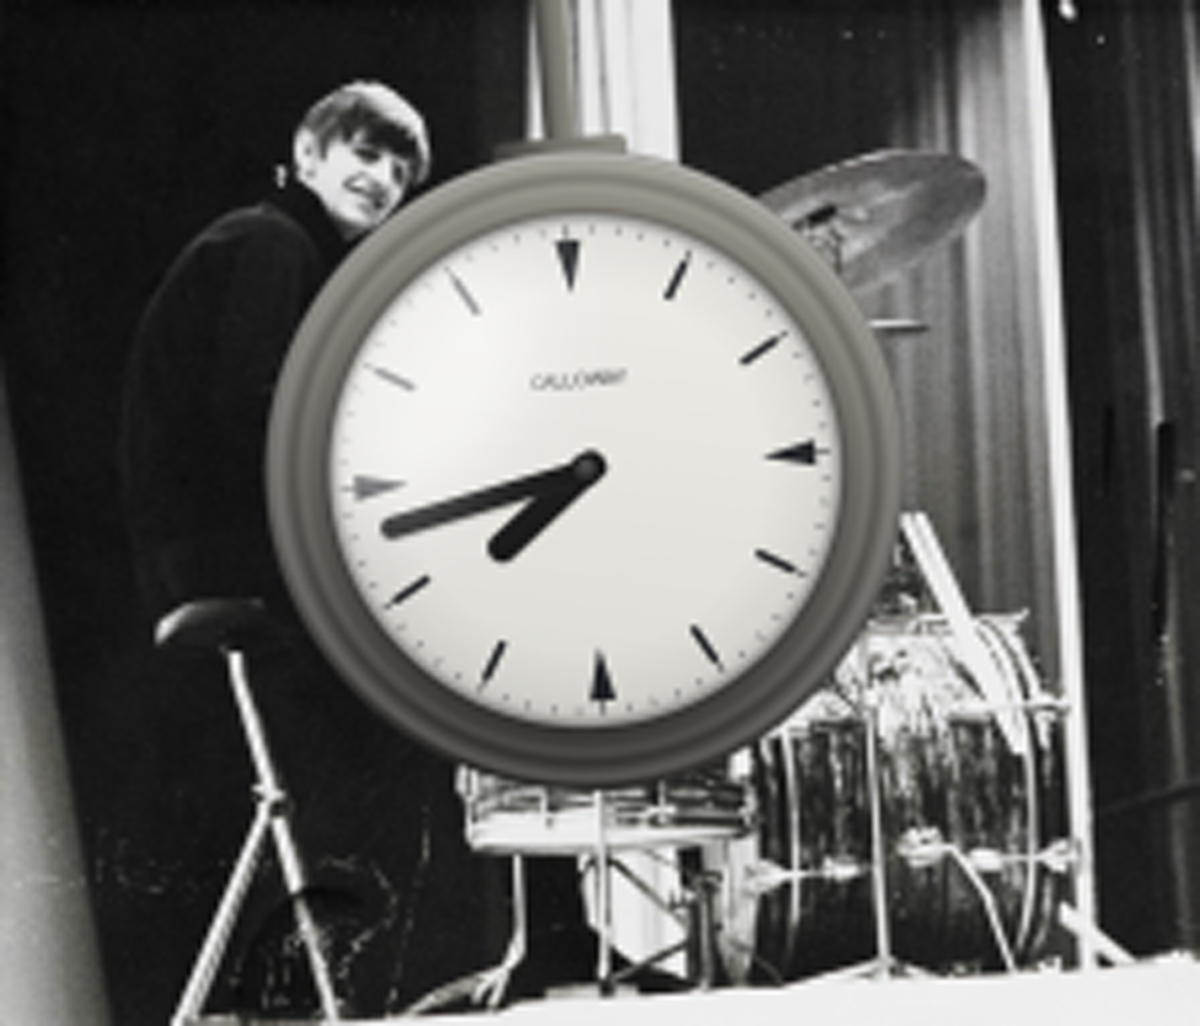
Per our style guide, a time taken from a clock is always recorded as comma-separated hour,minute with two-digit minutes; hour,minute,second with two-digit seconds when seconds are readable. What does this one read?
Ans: 7,43
